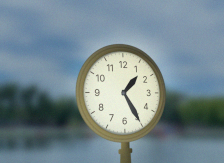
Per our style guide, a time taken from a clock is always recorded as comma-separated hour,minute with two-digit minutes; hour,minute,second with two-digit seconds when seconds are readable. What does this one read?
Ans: 1,25
